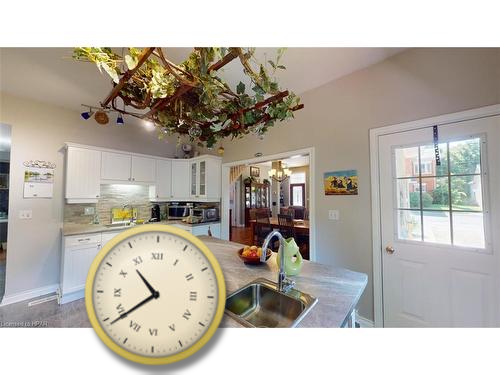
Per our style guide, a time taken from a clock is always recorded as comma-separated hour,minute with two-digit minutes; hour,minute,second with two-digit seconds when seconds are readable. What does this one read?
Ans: 10,39
